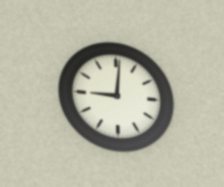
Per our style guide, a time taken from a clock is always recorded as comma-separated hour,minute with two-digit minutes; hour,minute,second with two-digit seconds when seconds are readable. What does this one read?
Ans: 9,01
